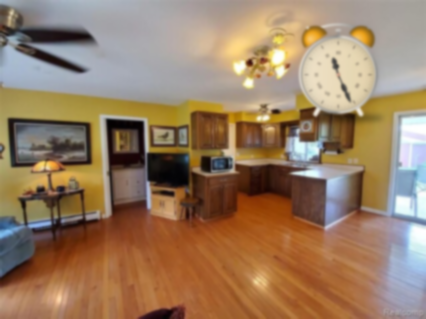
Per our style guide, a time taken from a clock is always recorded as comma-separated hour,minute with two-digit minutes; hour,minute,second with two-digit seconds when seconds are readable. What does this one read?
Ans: 11,26
